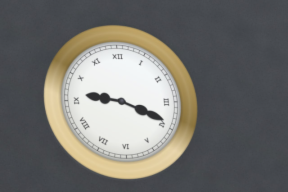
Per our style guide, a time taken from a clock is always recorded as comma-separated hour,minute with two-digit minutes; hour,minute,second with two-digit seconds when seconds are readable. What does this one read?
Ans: 9,19
